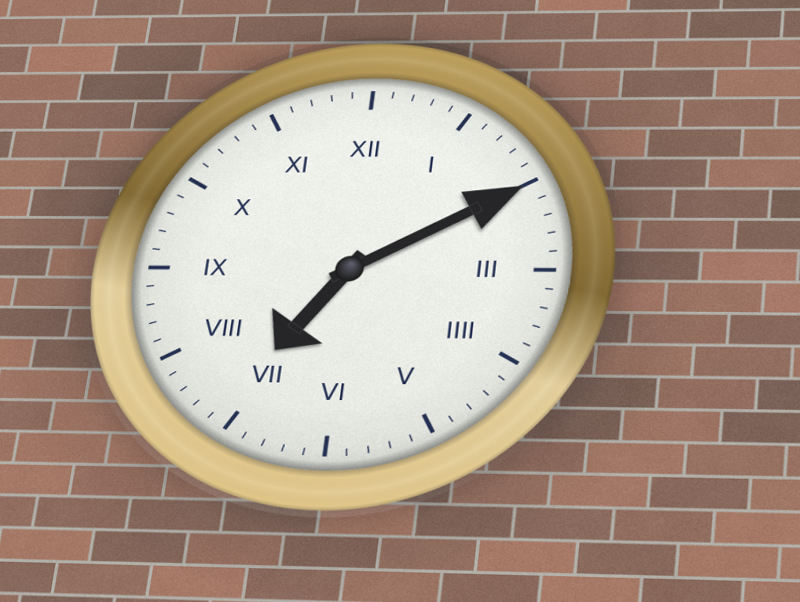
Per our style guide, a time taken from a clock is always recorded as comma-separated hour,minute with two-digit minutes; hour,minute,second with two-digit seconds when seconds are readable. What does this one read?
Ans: 7,10
